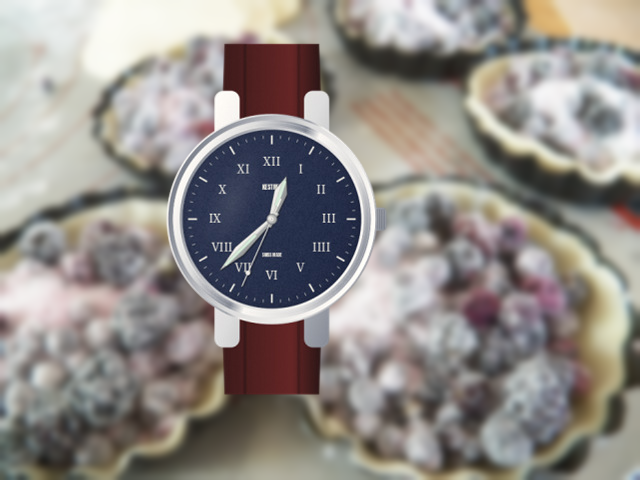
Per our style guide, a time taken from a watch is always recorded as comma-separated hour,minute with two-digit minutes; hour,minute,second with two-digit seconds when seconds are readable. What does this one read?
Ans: 12,37,34
